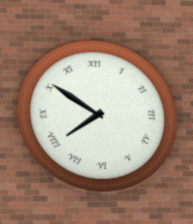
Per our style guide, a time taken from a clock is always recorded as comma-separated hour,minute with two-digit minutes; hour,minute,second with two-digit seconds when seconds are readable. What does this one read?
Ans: 7,51
